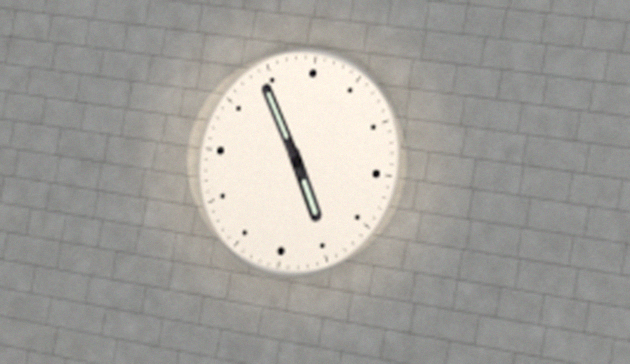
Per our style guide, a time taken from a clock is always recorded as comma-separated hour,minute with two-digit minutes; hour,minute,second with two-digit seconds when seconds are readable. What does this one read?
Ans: 4,54
